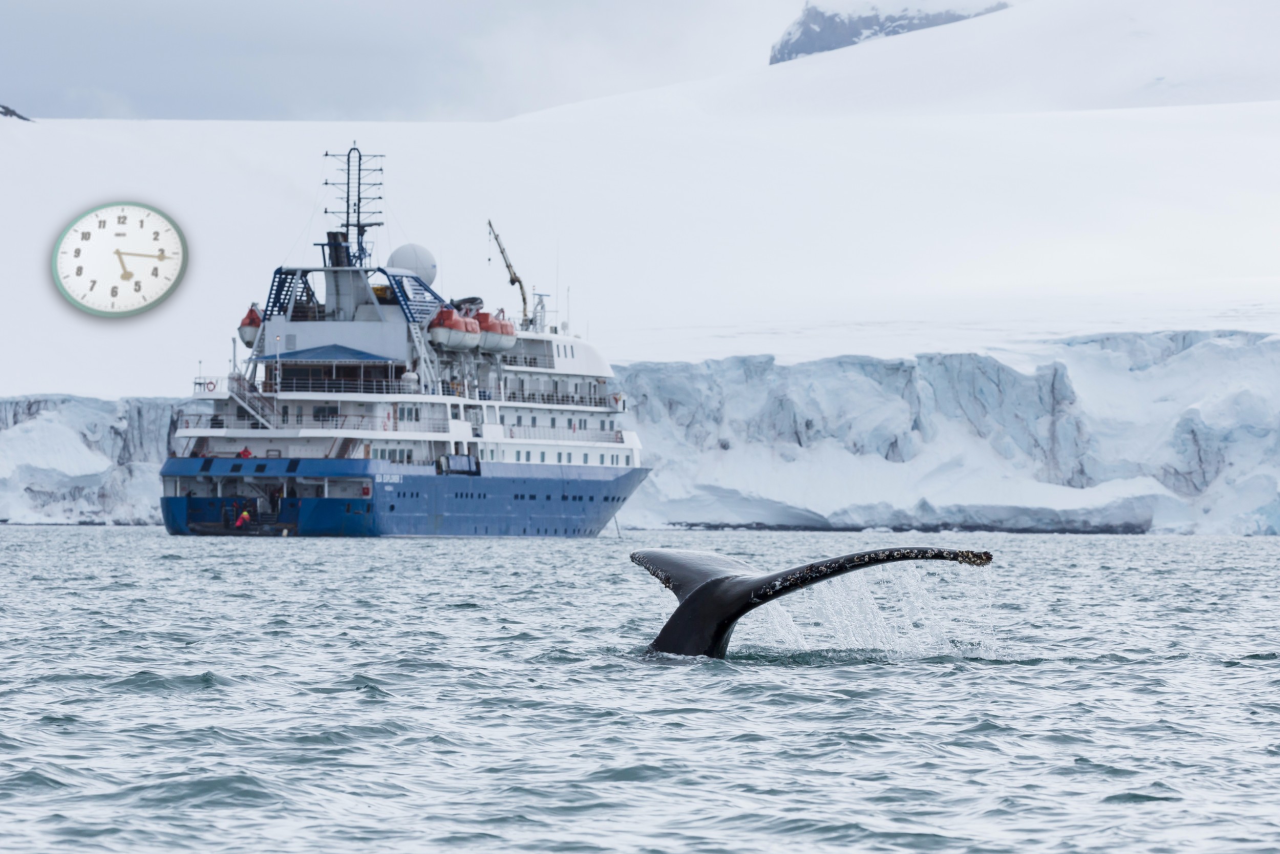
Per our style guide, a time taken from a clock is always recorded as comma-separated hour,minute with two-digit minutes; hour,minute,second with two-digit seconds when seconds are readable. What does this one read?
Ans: 5,16
